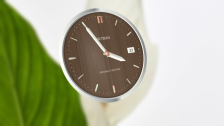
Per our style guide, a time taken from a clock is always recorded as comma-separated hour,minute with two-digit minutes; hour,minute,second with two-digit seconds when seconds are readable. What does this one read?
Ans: 3,55
